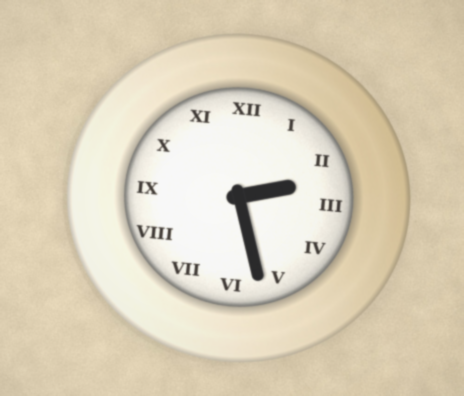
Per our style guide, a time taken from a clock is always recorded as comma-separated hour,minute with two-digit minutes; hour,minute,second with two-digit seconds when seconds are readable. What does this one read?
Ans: 2,27
